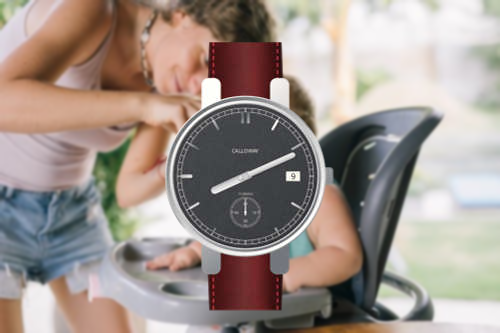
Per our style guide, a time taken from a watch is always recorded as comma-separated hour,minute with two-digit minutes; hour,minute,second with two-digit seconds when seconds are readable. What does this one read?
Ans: 8,11
